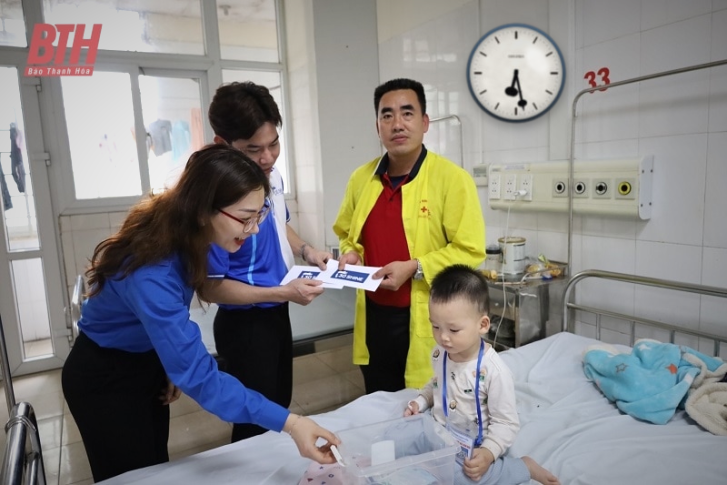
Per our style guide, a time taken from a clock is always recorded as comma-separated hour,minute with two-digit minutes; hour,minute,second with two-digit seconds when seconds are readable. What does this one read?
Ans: 6,28
